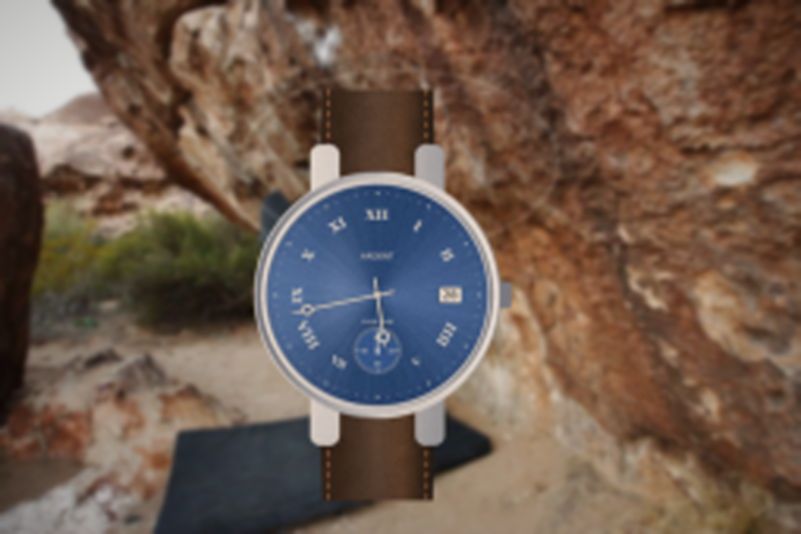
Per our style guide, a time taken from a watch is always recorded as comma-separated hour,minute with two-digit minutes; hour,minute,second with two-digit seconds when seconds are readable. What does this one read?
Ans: 5,43
